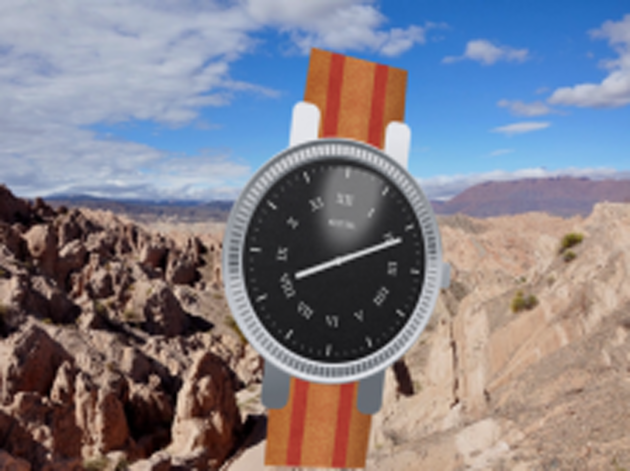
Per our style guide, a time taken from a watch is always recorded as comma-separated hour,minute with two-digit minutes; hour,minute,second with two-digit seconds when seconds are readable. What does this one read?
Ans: 8,11
